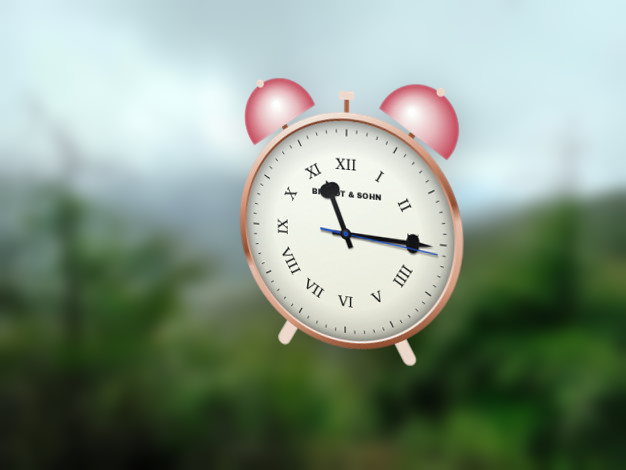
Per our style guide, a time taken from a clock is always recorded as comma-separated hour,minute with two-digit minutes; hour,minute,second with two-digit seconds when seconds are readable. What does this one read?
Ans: 11,15,16
